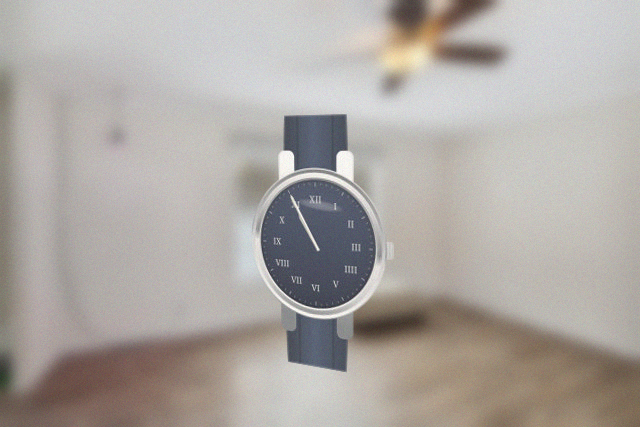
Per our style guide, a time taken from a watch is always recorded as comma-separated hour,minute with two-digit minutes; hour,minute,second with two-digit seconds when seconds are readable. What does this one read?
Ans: 10,55
